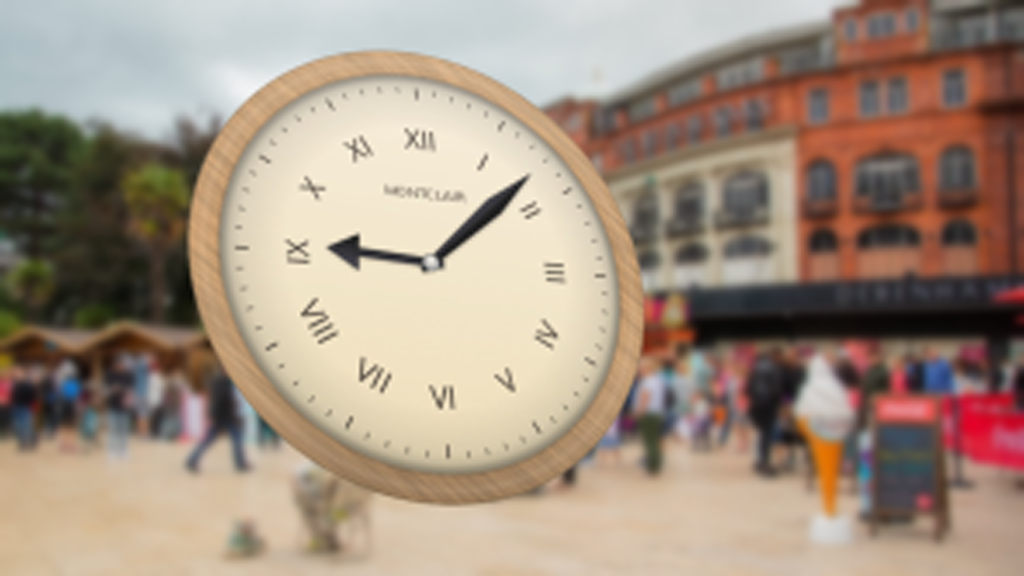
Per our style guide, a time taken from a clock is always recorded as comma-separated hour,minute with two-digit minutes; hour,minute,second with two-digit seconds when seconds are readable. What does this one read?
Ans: 9,08
